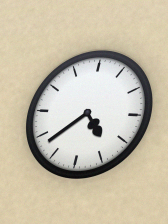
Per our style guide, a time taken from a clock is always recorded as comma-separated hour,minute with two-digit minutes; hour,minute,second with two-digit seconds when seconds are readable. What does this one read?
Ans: 4,38
